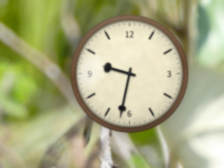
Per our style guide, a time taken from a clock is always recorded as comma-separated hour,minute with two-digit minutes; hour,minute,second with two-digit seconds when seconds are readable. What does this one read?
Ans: 9,32
